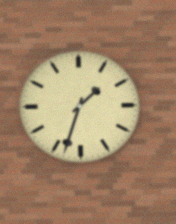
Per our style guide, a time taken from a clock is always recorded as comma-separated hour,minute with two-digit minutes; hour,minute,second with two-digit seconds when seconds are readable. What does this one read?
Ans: 1,33
